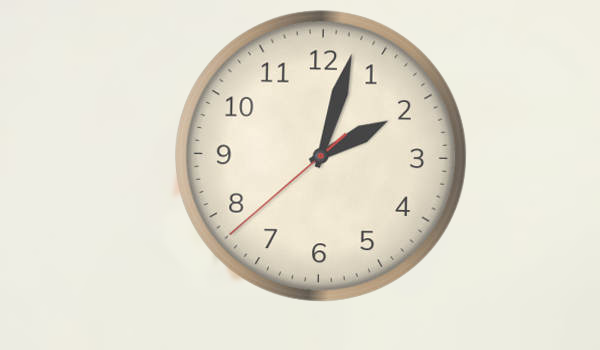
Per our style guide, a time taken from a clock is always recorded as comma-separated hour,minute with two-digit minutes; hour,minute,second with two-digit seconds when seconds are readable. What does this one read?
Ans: 2,02,38
